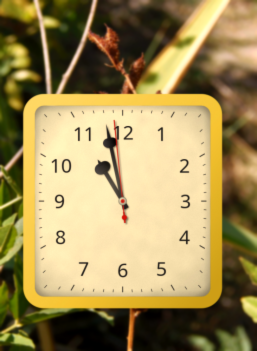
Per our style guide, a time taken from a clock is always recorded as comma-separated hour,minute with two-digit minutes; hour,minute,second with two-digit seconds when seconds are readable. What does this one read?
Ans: 10,57,59
